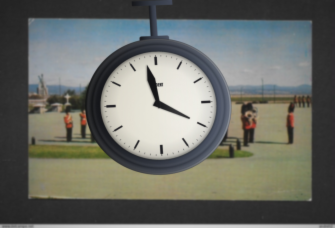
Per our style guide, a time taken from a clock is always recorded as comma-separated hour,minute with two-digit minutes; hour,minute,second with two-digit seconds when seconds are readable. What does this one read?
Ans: 3,58
